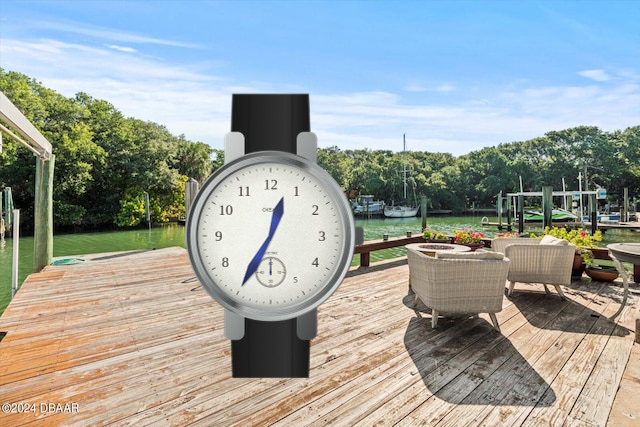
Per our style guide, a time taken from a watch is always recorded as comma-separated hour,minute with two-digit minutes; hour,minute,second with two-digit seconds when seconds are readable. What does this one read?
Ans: 12,35
